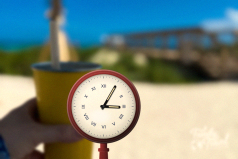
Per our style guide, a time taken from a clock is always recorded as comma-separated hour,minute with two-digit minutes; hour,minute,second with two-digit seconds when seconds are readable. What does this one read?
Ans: 3,05
